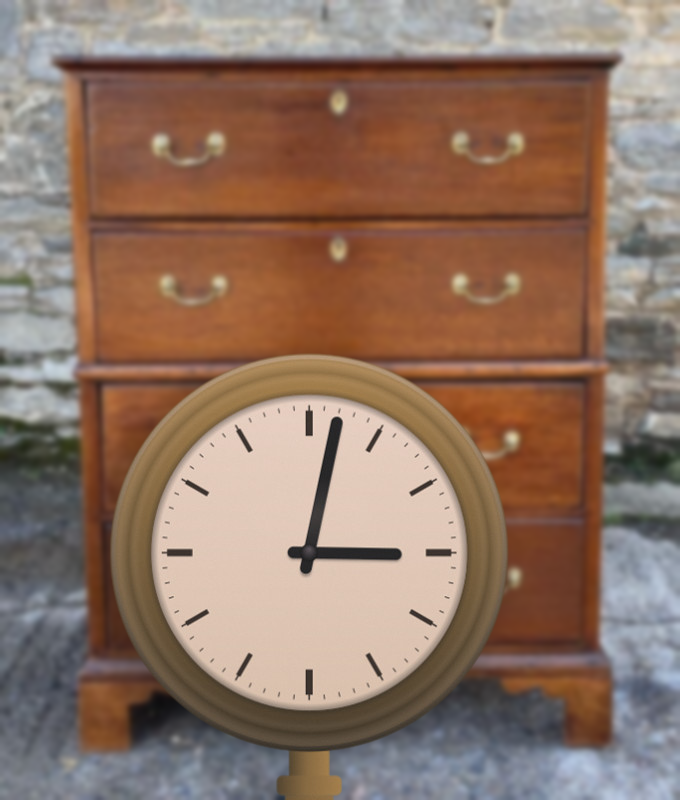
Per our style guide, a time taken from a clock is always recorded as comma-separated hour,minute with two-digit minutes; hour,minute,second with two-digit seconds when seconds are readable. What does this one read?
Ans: 3,02
